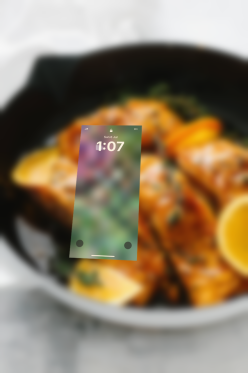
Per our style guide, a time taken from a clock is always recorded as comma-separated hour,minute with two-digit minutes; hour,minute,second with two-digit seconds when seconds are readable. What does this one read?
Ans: 1,07
